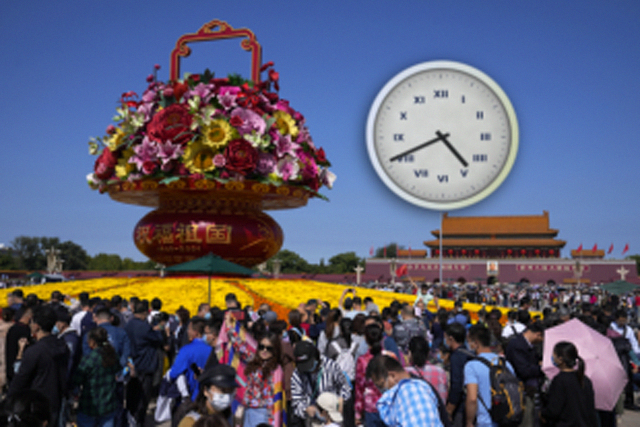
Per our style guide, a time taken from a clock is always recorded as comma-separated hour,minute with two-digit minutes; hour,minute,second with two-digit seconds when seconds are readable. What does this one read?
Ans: 4,41
